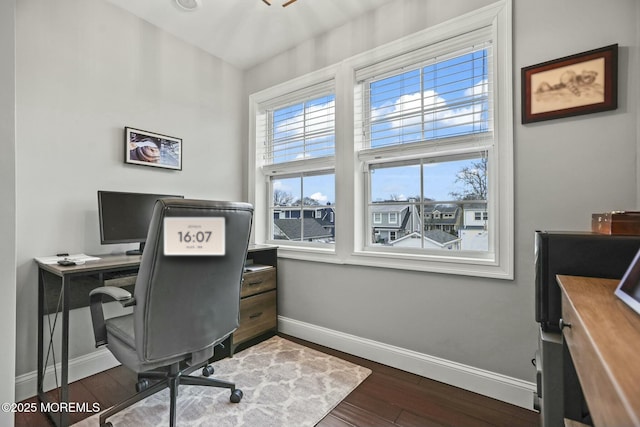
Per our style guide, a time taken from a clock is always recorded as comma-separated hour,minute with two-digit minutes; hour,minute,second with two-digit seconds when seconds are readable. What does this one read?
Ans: 16,07
